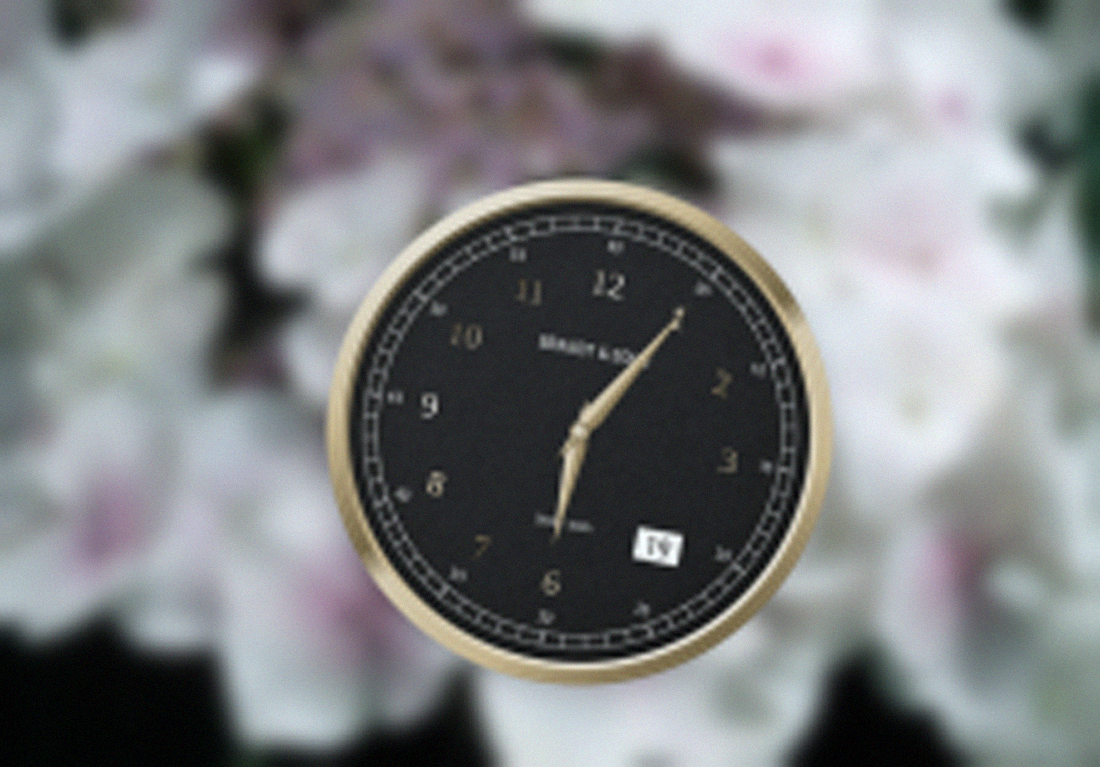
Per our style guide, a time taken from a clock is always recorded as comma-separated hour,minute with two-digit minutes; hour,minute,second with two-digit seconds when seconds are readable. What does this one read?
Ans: 6,05
